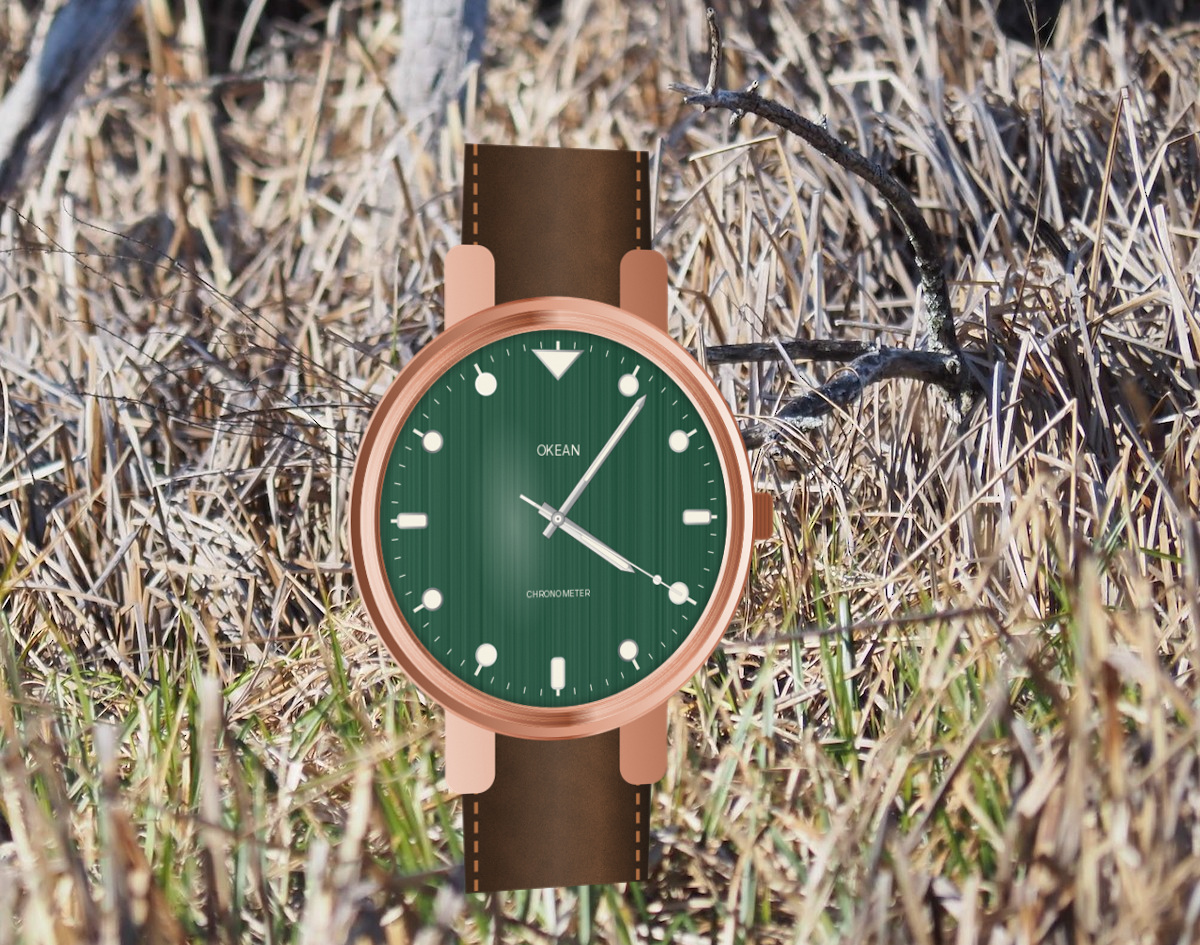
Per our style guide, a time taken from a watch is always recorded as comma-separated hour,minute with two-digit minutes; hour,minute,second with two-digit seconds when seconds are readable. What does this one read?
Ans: 4,06,20
